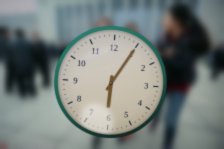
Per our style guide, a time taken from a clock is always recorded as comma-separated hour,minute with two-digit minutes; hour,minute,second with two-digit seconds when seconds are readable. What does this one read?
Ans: 6,05
